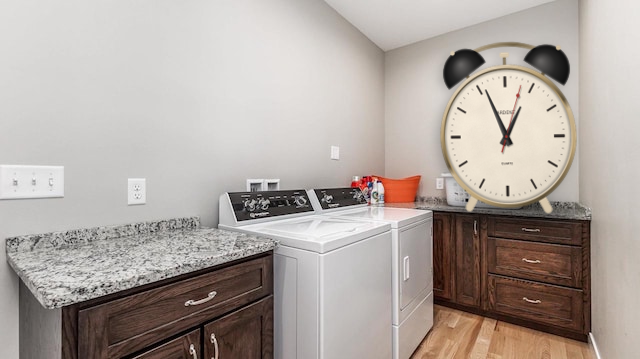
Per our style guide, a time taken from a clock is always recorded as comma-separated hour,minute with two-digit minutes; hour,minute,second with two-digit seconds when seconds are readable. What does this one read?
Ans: 12,56,03
